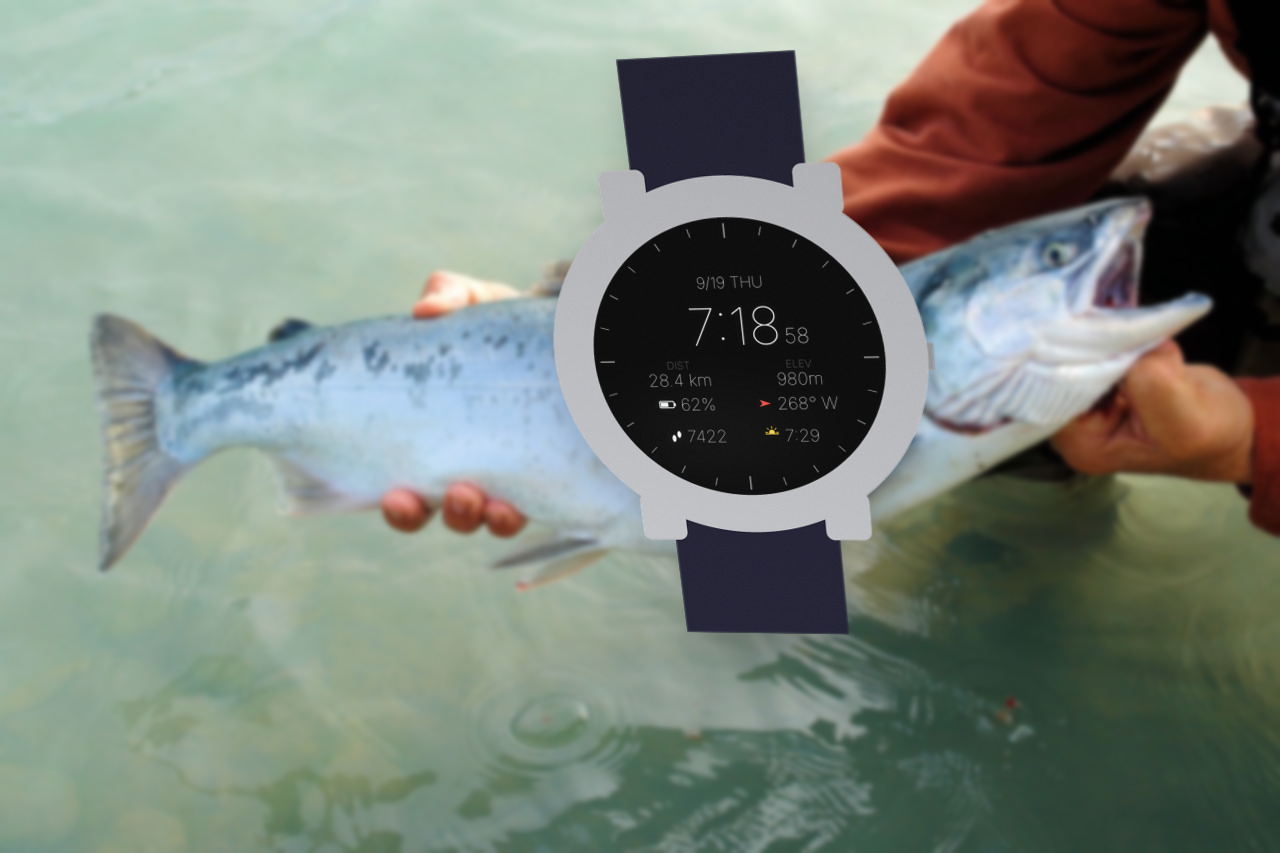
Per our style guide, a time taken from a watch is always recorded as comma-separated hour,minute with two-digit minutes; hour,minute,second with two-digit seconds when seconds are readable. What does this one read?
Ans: 7,18,58
